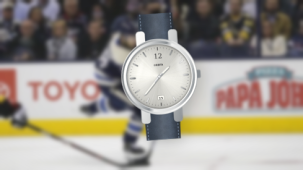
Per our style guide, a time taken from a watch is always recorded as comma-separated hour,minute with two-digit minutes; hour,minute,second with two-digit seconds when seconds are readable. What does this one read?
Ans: 1,37
